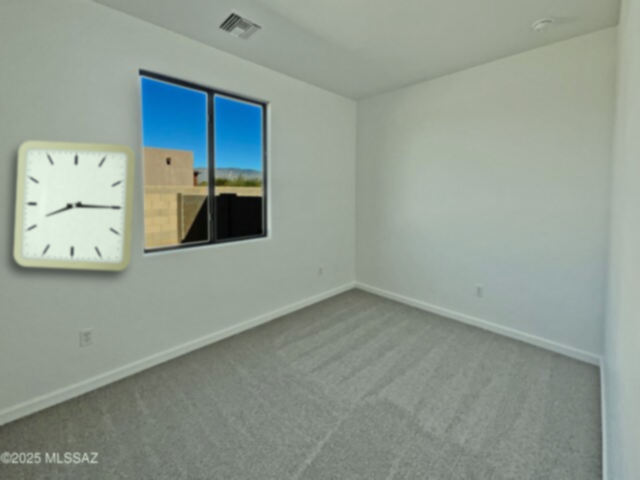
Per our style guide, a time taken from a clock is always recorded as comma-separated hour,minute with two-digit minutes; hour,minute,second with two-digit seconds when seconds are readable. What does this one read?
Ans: 8,15
